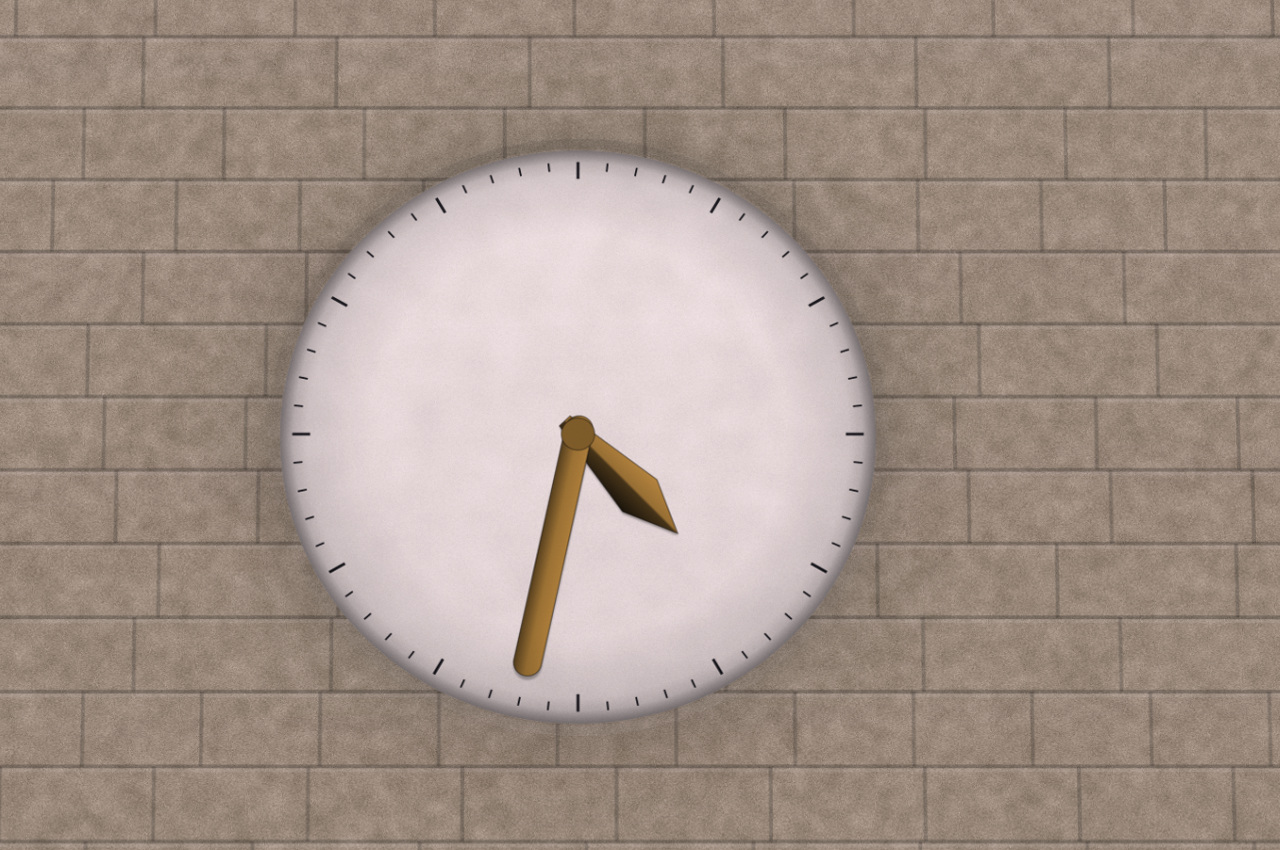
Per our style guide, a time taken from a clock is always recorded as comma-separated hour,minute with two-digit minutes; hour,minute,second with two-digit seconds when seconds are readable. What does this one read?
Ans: 4,32
